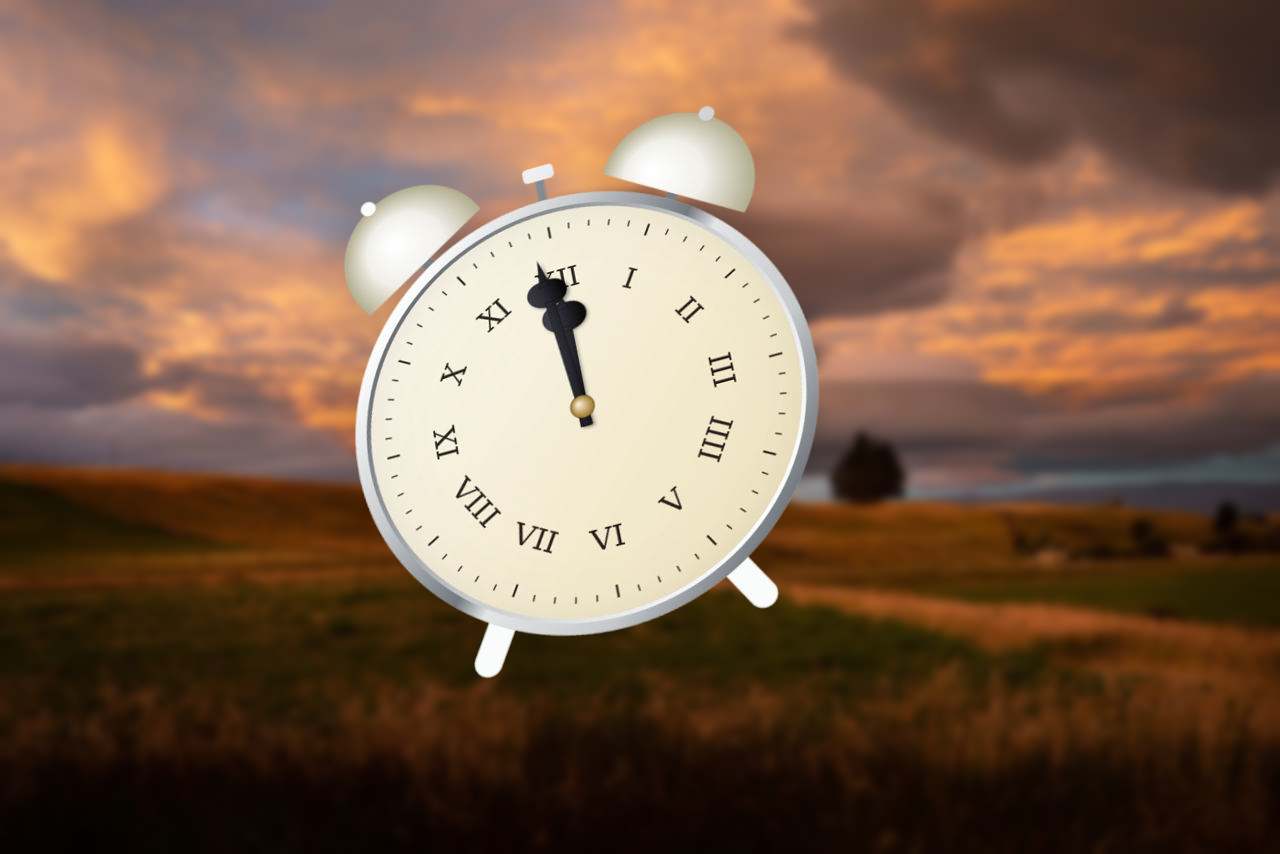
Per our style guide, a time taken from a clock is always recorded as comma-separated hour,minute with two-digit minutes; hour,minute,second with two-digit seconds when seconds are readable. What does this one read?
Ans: 11,59
